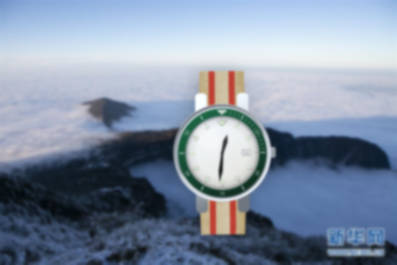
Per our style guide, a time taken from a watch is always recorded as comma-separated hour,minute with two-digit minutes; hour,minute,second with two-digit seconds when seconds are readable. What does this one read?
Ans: 12,31
